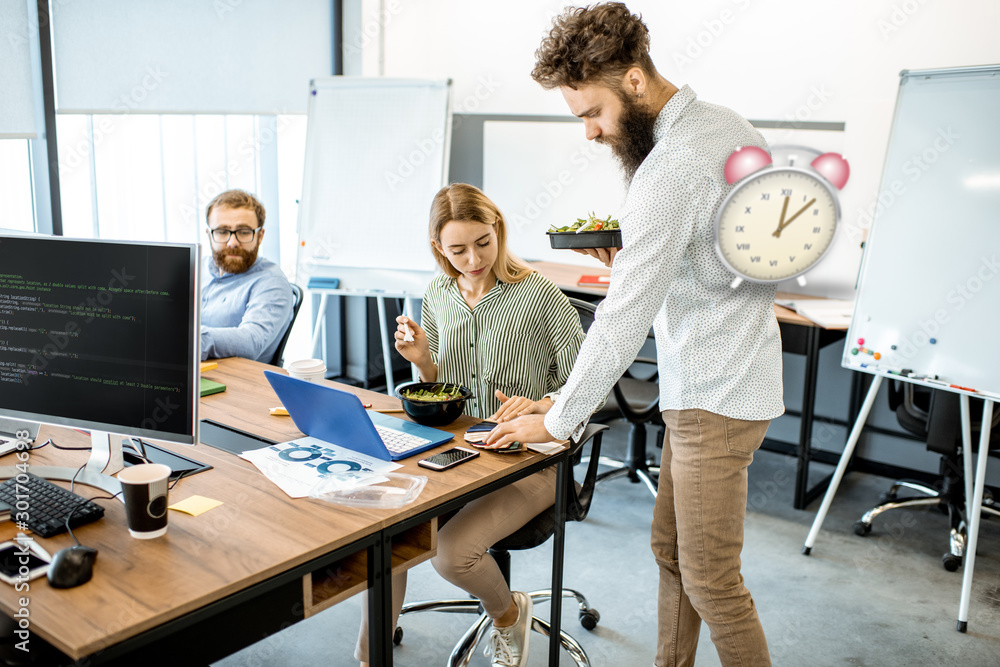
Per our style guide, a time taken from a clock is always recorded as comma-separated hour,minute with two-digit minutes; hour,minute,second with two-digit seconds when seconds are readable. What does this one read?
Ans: 12,07
